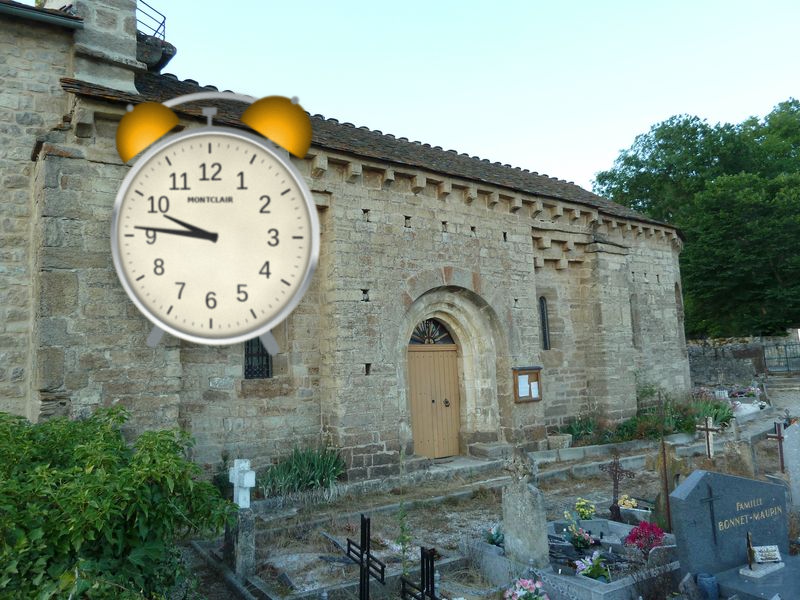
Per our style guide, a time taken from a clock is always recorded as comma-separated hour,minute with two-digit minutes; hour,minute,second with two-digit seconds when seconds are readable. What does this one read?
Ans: 9,46
